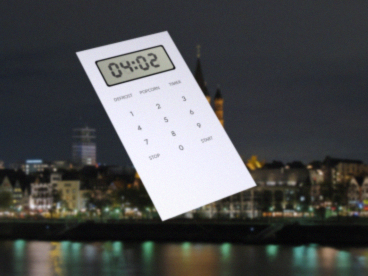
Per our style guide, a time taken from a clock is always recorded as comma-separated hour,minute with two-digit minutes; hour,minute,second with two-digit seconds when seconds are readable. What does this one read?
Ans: 4,02
